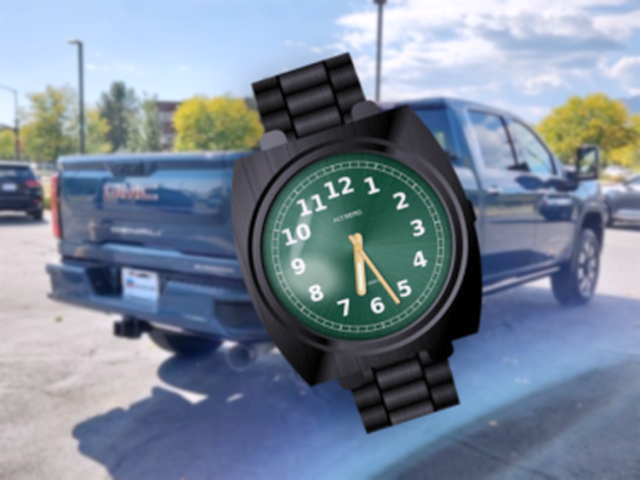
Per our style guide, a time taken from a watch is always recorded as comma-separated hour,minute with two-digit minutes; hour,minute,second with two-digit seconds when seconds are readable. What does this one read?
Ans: 6,27
